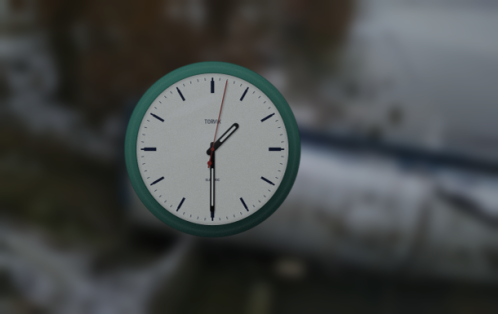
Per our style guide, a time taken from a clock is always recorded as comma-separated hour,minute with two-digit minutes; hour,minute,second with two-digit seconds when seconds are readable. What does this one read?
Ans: 1,30,02
